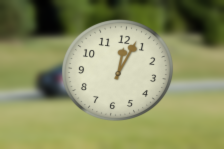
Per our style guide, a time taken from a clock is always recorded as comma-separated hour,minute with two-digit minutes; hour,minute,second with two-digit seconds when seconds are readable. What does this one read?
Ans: 12,03
